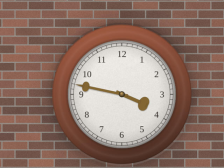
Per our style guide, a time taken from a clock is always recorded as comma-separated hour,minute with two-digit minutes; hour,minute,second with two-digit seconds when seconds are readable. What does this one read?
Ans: 3,47
